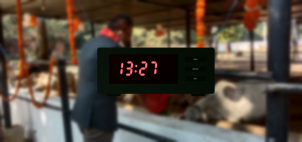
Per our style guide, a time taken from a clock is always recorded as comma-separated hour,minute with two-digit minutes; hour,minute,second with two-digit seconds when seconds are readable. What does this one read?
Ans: 13,27
